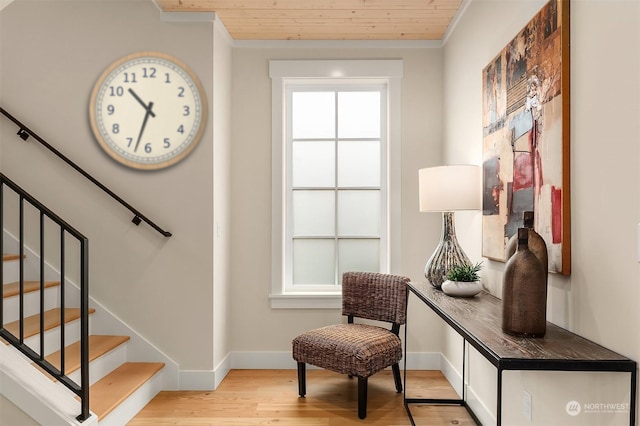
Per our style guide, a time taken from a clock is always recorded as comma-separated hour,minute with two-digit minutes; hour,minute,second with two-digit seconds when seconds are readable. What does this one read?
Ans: 10,33
